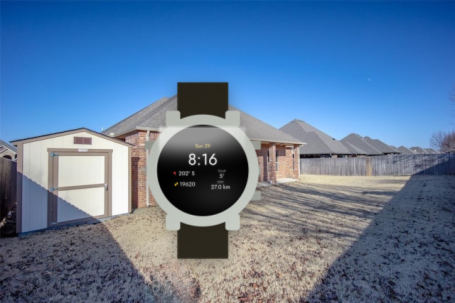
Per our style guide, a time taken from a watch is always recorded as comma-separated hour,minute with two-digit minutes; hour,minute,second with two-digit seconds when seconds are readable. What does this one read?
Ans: 8,16
